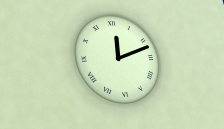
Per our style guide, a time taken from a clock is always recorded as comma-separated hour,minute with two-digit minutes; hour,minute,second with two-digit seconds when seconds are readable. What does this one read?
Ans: 12,12
